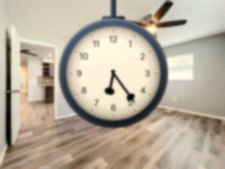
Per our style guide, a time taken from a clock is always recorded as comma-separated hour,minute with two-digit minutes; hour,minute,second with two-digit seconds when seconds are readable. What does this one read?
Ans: 6,24
